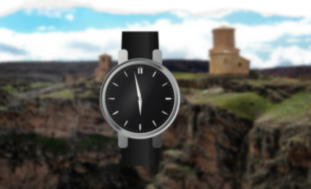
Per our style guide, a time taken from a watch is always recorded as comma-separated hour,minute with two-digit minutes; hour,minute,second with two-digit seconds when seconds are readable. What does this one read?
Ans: 5,58
